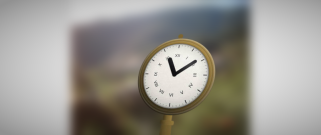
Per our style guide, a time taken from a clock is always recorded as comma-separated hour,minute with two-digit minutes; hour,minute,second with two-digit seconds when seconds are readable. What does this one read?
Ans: 11,09
